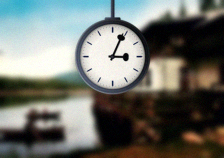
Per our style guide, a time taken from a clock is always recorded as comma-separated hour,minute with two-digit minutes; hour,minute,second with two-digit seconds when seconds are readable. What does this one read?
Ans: 3,04
